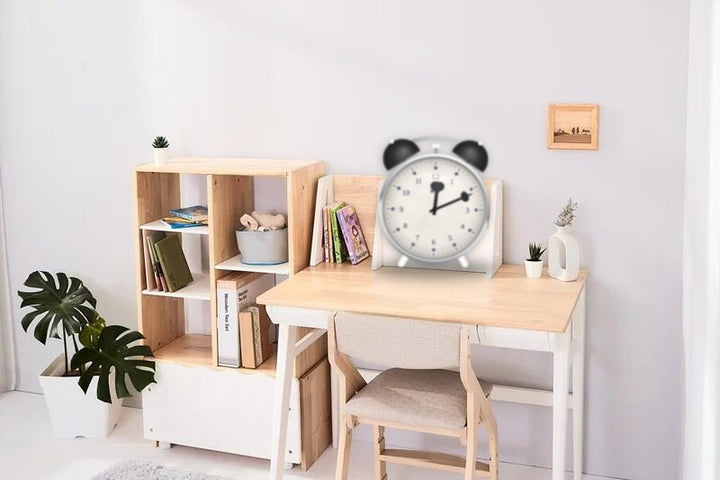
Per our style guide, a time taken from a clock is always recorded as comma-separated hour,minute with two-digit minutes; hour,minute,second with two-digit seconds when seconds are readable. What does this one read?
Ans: 12,11
